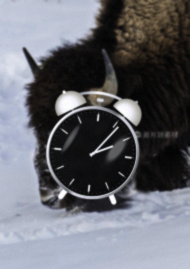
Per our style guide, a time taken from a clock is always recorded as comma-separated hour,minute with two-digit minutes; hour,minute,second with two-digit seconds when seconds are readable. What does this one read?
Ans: 2,06
